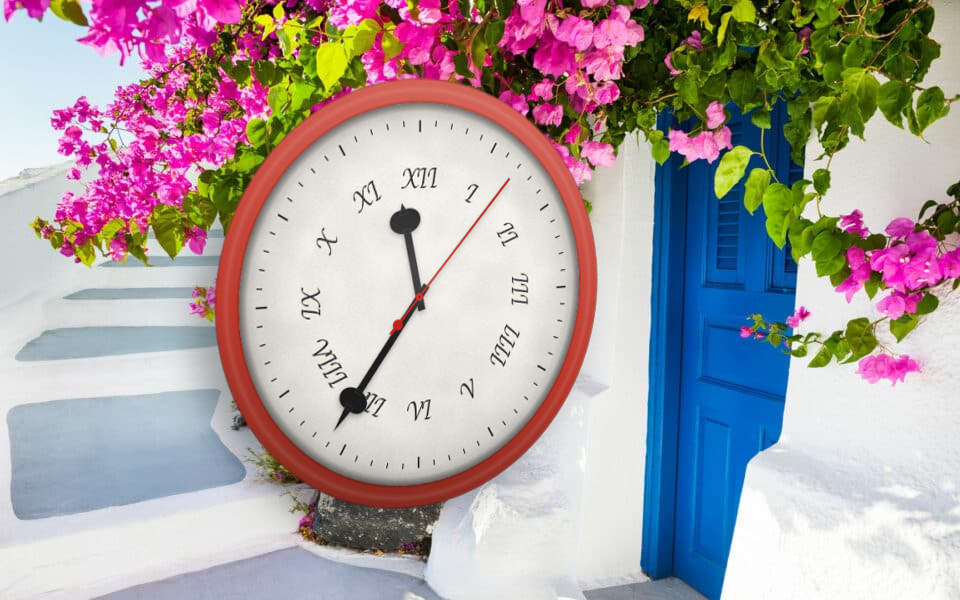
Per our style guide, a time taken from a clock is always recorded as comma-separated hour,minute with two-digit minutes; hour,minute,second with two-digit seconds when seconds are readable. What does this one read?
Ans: 11,36,07
